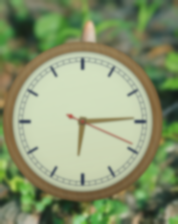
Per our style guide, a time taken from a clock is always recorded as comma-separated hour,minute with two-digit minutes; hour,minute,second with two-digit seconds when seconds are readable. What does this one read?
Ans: 6,14,19
